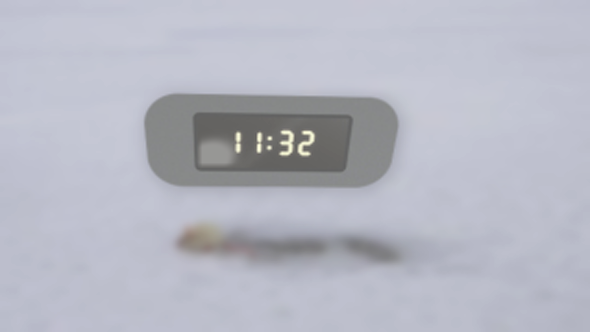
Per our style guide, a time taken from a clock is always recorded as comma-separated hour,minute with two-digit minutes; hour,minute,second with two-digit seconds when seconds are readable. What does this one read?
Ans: 11,32
